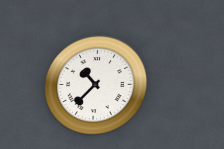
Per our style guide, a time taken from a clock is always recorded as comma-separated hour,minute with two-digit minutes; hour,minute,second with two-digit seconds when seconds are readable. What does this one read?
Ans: 10,37
